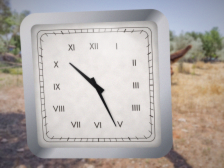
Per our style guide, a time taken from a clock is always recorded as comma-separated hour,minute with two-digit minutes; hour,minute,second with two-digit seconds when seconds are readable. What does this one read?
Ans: 10,26
